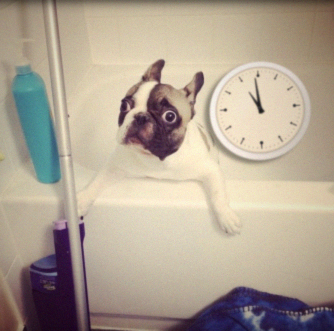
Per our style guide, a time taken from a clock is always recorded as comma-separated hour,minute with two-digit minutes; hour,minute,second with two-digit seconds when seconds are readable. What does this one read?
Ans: 10,59
